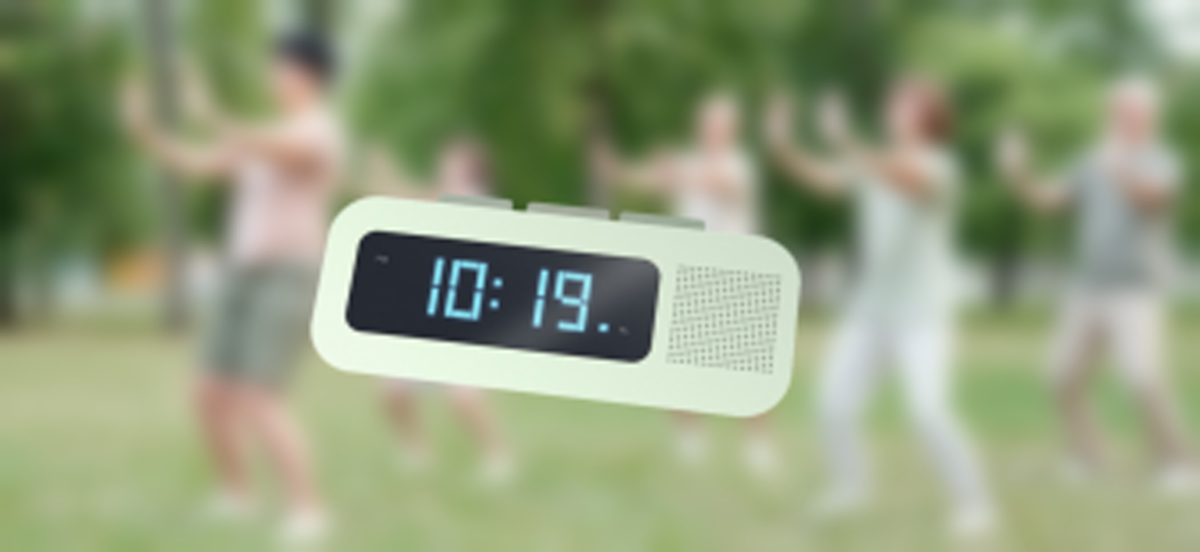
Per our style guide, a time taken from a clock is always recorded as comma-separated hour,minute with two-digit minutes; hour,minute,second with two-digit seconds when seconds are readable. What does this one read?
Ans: 10,19
